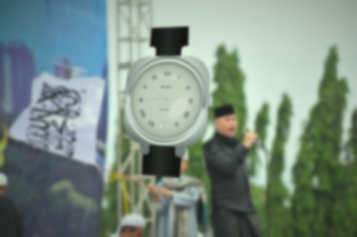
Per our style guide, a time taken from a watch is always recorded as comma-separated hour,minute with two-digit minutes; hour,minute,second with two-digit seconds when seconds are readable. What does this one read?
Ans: 8,51
